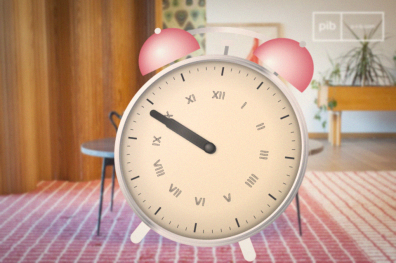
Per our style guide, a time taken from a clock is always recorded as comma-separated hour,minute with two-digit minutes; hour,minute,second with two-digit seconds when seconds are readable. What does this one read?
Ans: 9,49
